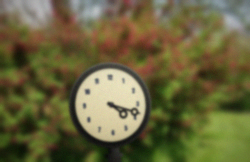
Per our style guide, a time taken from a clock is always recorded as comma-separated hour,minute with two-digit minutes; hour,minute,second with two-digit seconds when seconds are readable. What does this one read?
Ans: 4,18
